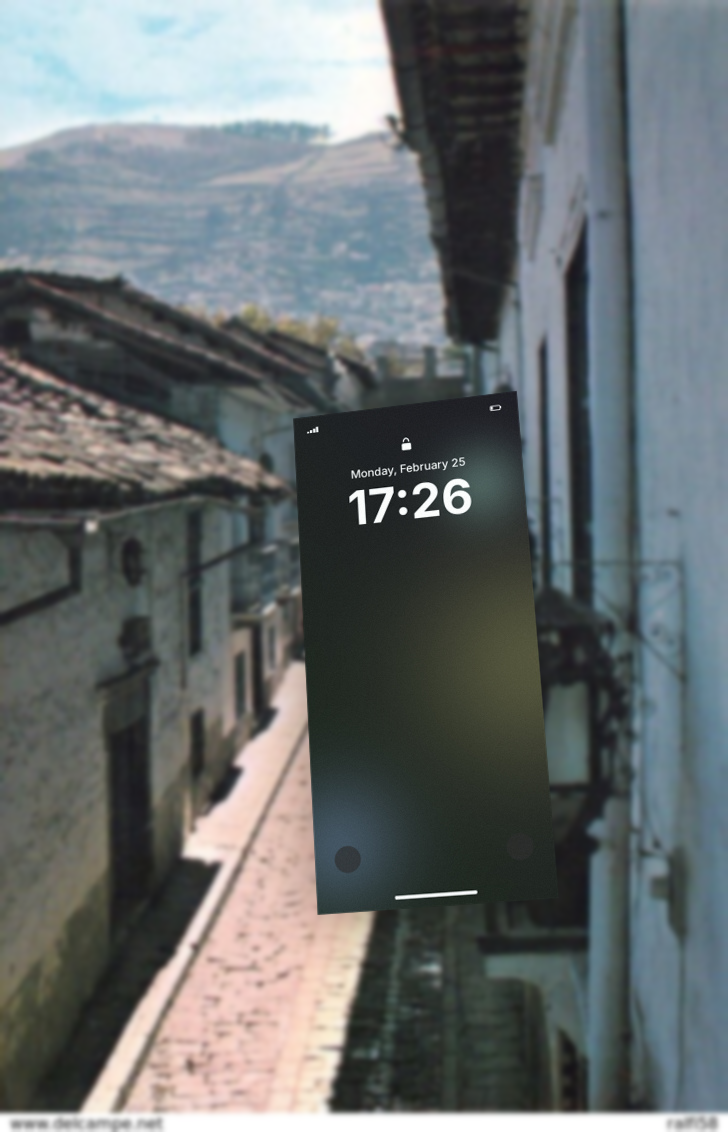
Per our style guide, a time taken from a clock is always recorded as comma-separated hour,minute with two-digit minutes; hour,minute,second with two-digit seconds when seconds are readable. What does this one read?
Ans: 17,26
